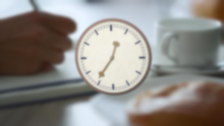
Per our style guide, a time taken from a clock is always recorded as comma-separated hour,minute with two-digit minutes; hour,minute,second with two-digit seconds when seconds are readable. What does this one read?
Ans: 12,36
